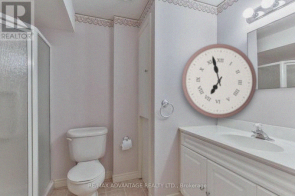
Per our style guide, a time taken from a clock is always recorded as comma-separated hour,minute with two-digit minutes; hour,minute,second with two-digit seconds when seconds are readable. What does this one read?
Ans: 6,57
